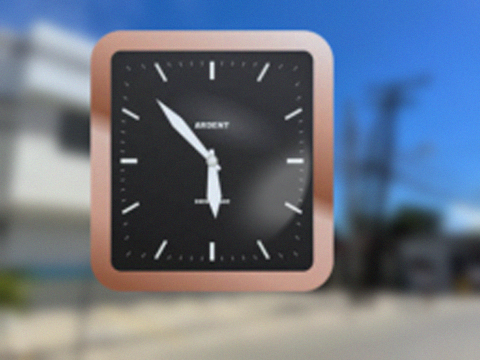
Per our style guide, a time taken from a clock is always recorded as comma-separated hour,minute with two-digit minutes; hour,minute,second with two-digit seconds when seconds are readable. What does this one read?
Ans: 5,53
